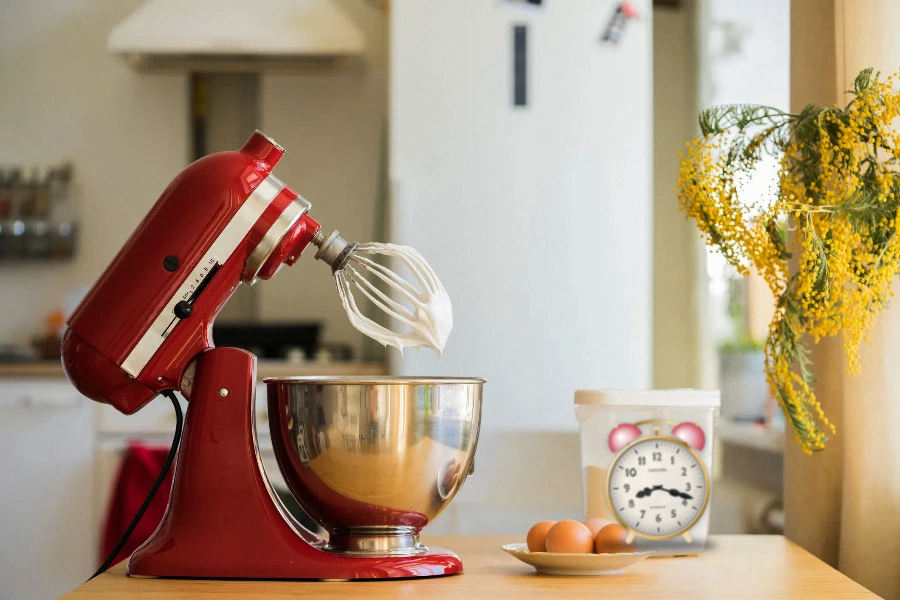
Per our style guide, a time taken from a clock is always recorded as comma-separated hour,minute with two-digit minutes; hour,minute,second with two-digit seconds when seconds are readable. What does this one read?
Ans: 8,18
